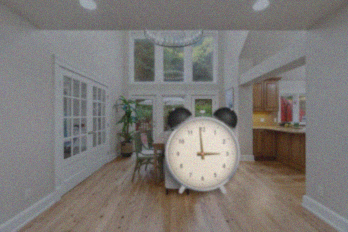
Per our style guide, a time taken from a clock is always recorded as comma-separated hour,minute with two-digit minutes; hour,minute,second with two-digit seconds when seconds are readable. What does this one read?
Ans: 2,59
